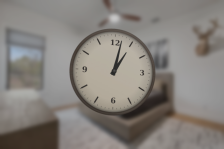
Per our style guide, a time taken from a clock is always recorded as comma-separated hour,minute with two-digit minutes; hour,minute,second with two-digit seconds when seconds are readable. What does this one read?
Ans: 1,02
